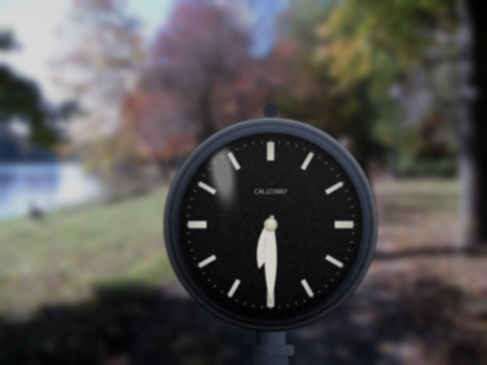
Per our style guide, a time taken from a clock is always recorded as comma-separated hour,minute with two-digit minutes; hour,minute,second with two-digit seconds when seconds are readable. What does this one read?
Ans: 6,30
